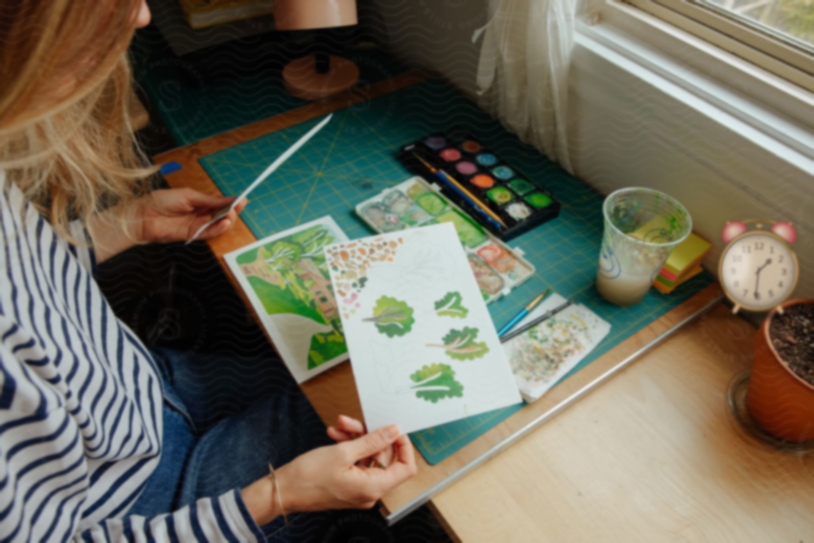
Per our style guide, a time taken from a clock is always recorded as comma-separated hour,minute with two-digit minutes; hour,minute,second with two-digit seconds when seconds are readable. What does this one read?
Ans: 1,31
